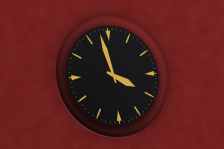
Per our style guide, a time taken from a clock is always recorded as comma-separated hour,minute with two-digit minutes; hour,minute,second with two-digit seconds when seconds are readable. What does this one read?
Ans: 3,58
